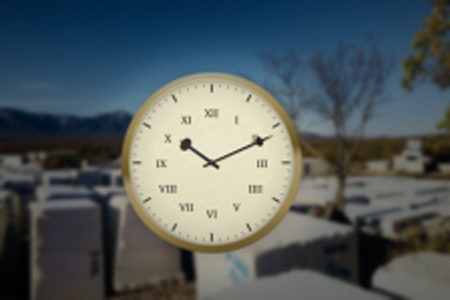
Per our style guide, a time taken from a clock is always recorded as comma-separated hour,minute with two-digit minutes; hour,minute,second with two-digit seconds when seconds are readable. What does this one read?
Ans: 10,11
